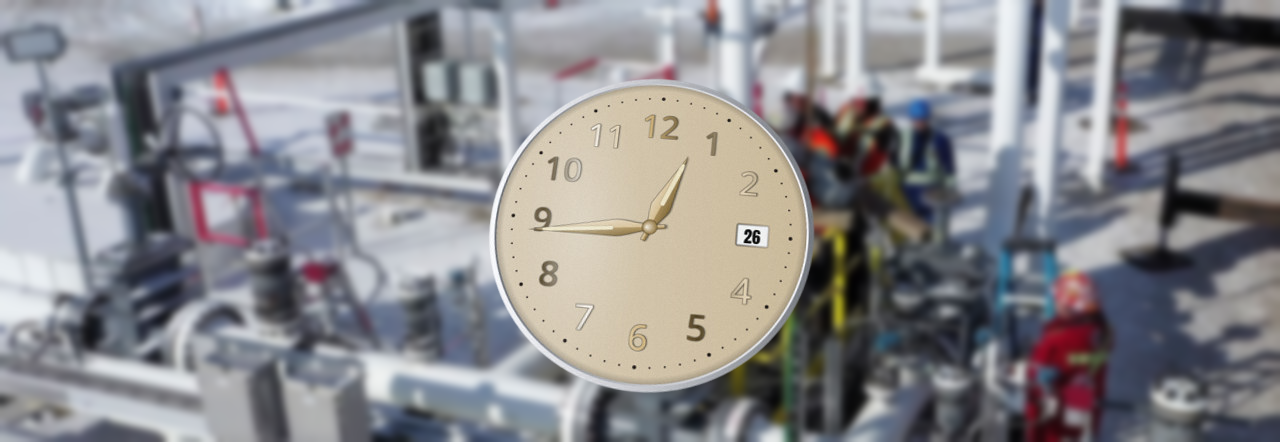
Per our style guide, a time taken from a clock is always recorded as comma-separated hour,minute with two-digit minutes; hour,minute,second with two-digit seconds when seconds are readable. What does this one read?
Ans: 12,44
